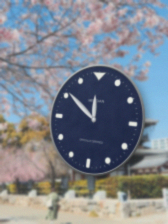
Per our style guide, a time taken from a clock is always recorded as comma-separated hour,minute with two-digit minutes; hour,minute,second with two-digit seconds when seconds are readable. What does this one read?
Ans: 11,51
